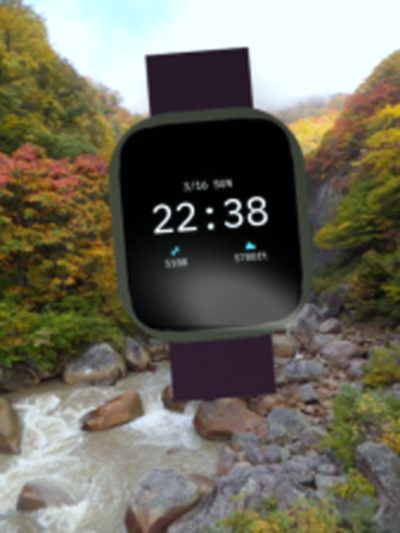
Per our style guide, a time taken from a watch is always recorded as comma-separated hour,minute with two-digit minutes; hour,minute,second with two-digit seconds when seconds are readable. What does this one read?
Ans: 22,38
